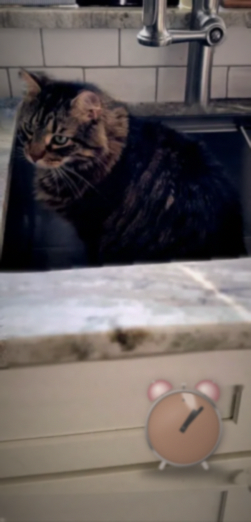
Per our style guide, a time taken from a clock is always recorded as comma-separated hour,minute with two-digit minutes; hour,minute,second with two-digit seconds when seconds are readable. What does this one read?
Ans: 1,07
